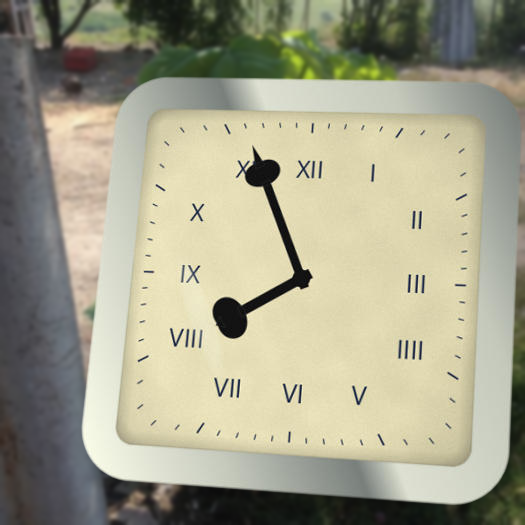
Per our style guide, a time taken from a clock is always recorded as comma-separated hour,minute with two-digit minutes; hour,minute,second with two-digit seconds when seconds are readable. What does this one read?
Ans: 7,56
